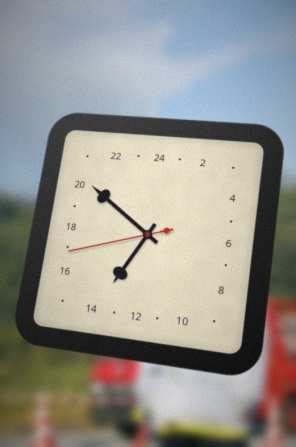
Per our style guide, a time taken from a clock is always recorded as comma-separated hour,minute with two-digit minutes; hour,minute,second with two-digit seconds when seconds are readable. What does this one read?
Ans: 13,50,42
